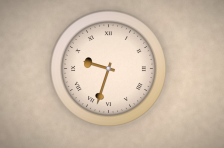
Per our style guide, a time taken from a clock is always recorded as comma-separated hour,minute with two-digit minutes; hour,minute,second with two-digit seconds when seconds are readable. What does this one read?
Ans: 9,33
